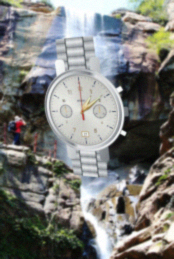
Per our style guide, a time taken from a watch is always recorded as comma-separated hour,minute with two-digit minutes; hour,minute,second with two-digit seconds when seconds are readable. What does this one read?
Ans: 1,09
